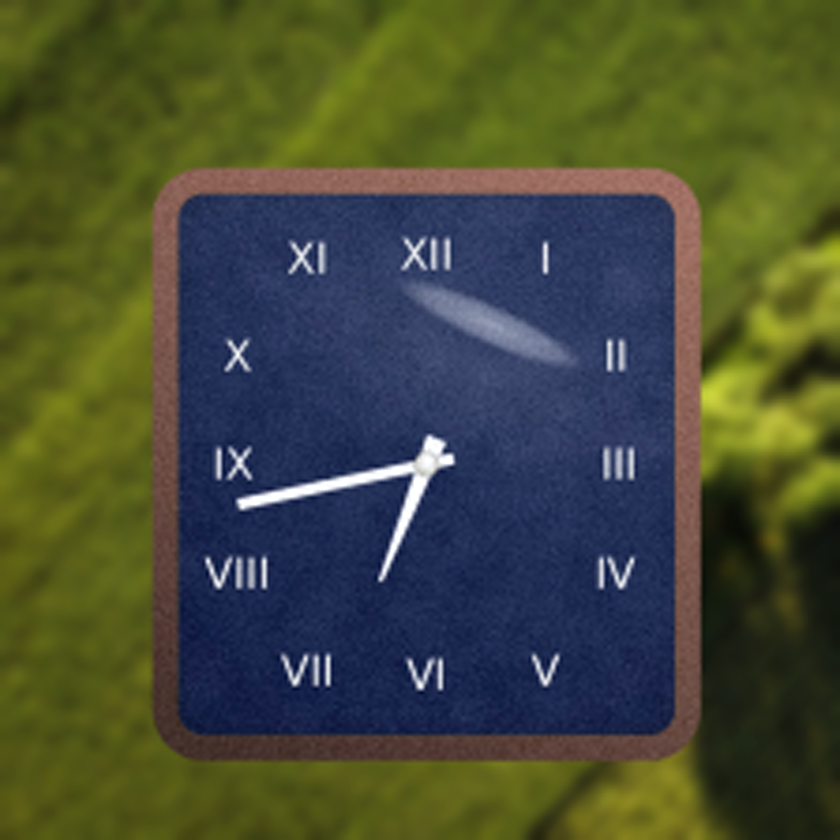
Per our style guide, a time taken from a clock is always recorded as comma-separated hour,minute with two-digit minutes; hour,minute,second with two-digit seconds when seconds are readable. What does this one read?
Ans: 6,43
